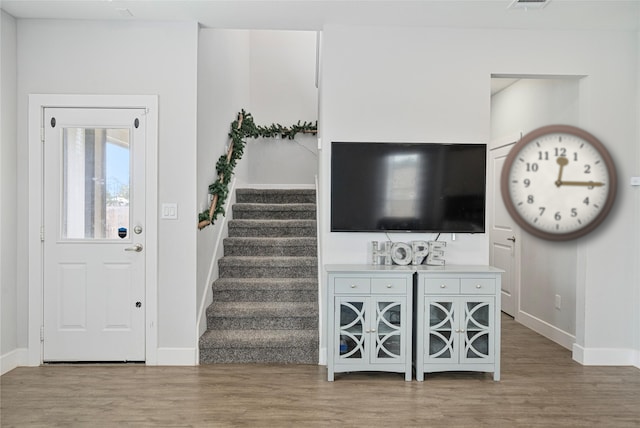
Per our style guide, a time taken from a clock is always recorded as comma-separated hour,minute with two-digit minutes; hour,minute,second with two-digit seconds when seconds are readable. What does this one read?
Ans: 12,15
